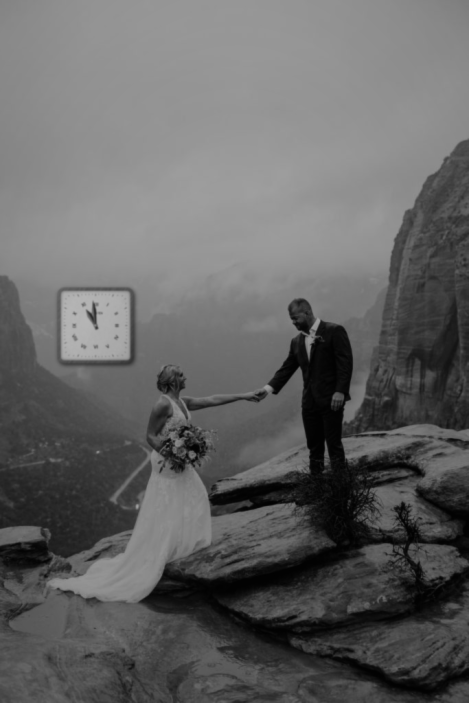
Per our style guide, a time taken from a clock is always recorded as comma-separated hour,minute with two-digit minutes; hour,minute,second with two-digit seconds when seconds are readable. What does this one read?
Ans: 10,59
